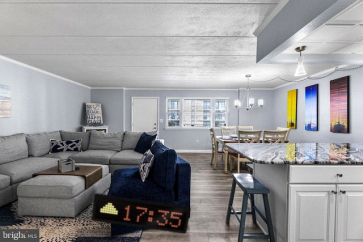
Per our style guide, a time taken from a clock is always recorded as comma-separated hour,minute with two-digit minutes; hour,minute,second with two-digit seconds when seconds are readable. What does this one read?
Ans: 17,35
